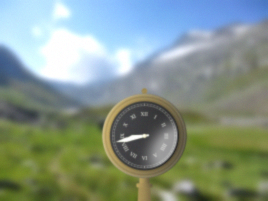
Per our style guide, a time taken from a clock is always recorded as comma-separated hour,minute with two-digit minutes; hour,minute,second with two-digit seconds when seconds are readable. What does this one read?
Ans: 8,43
